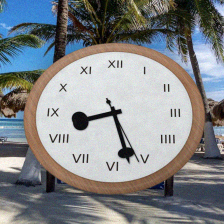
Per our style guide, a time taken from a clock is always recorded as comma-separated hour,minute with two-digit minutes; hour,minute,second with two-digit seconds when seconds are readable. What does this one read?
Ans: 8,27,26
